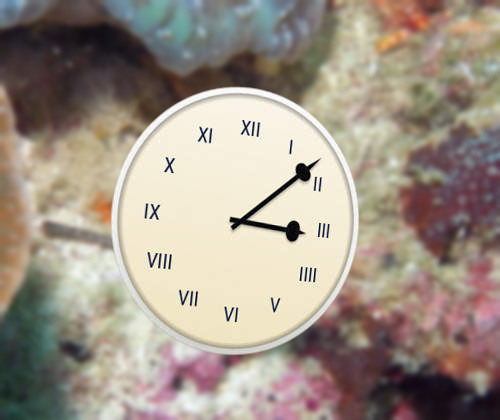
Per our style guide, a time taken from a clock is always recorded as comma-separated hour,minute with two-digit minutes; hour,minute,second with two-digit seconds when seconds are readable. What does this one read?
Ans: 3,08
